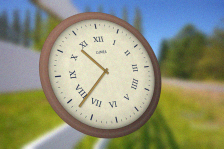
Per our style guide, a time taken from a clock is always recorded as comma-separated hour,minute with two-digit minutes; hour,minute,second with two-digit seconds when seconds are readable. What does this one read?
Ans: 10,38
